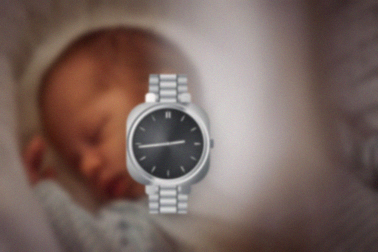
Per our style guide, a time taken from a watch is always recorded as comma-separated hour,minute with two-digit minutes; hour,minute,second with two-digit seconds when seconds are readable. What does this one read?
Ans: 2,44
